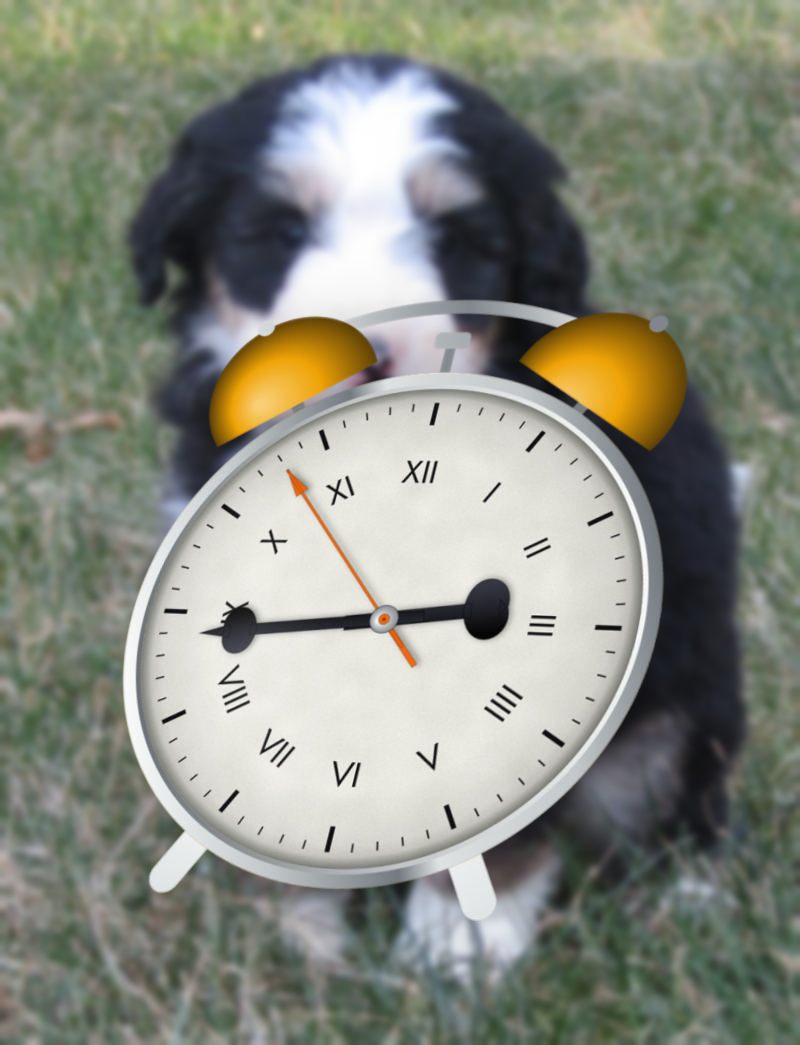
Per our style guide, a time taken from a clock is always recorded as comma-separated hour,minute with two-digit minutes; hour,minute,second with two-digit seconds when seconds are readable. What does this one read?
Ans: 2,43,53
